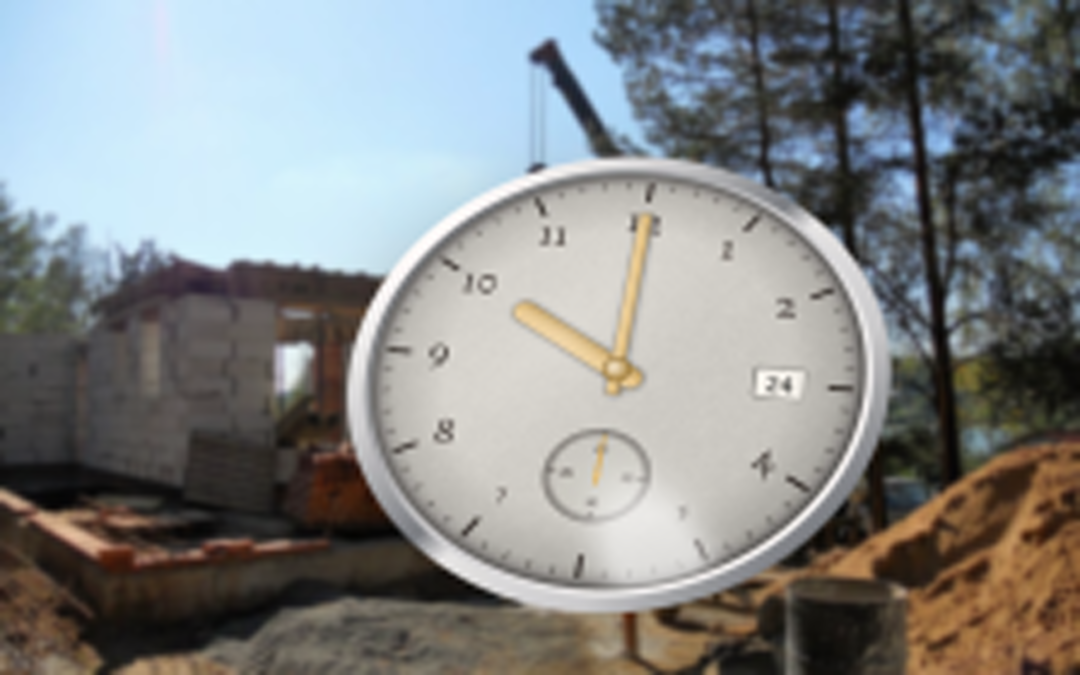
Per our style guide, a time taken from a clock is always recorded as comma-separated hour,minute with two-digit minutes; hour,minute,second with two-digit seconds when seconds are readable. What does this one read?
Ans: 10,00
